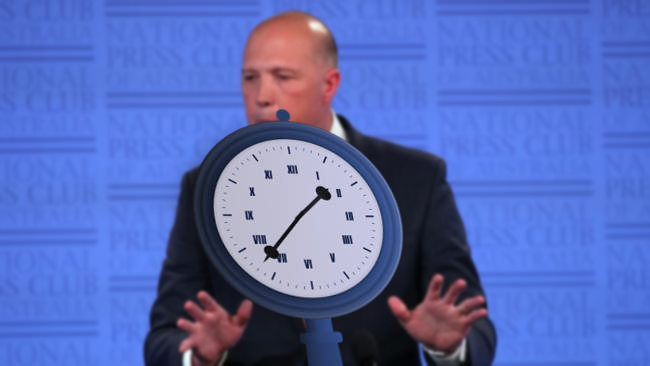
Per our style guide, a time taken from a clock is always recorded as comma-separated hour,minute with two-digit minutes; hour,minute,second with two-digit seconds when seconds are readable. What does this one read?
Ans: 1,37
